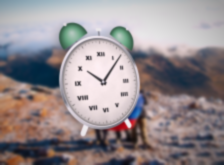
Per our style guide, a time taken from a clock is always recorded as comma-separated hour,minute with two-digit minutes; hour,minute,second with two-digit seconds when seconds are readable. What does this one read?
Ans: 10,07
